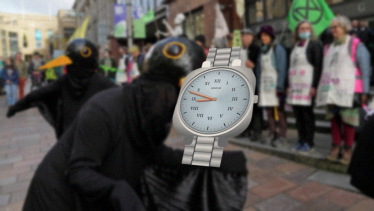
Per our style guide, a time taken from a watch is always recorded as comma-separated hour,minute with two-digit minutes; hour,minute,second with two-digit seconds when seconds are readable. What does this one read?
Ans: 8,48
